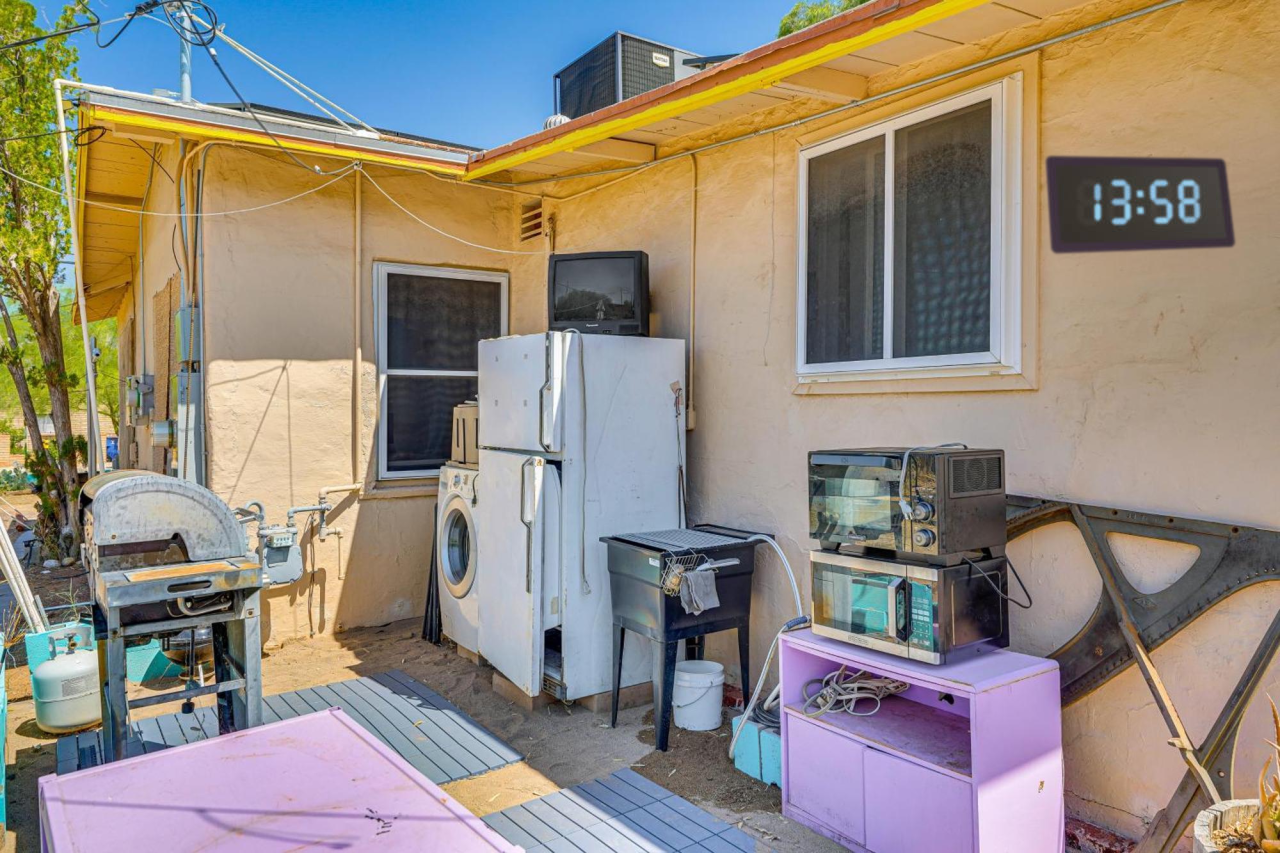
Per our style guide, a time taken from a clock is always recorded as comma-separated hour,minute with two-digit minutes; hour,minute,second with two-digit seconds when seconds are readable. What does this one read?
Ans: 13,58
